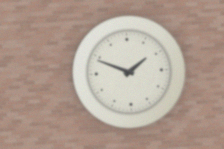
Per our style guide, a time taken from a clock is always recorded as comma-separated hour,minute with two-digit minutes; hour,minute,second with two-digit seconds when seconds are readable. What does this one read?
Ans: 1,49
